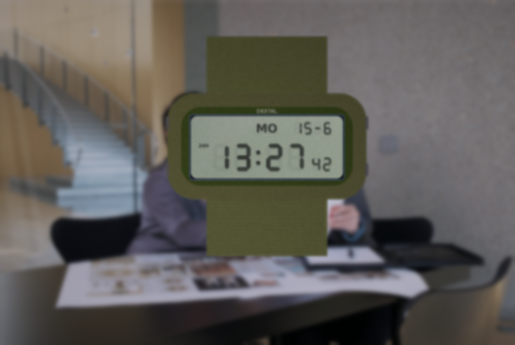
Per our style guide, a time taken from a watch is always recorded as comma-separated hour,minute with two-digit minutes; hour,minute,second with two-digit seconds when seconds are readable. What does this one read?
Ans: 13,27,42
